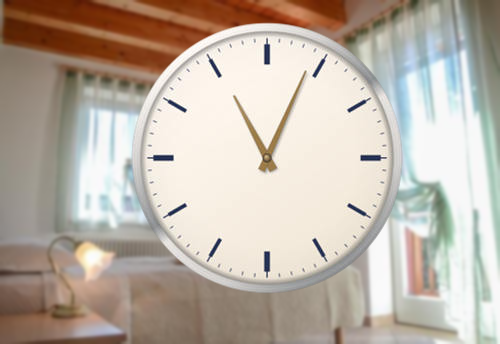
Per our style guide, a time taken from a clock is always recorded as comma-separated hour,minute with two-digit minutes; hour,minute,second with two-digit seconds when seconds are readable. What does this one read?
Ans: 11,04
